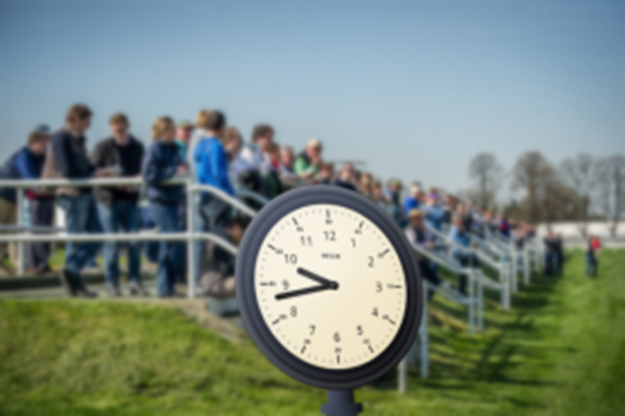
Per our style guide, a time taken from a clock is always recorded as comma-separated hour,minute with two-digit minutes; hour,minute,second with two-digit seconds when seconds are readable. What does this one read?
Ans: 9,43
